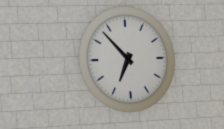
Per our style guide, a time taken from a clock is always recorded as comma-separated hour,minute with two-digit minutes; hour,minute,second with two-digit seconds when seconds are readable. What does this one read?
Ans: 6,53
